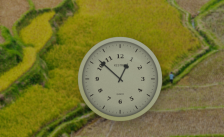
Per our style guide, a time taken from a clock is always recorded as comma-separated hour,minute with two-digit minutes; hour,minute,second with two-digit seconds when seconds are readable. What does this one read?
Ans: 12,52
